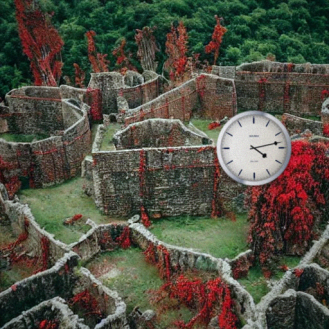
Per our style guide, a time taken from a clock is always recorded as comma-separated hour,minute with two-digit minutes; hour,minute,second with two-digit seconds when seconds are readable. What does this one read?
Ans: 4,13
